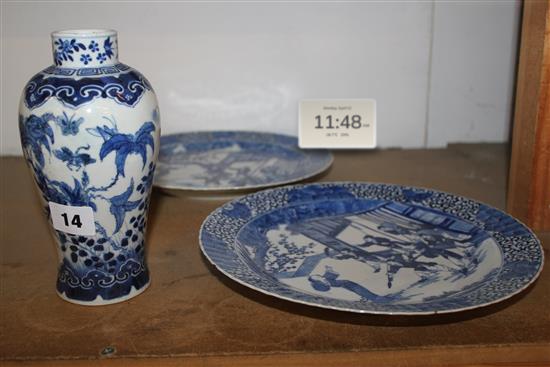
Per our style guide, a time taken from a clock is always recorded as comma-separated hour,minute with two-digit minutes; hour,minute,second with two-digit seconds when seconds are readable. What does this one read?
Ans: 11,48
